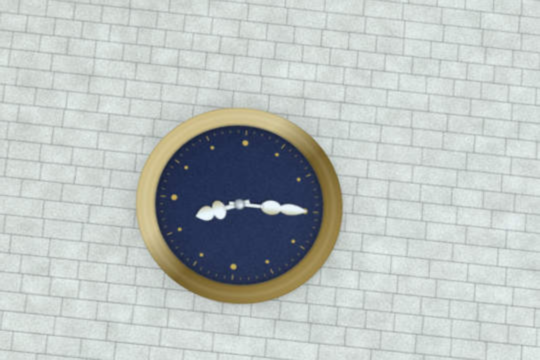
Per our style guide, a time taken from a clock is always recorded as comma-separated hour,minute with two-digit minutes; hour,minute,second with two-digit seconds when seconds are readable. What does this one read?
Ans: 8,15
